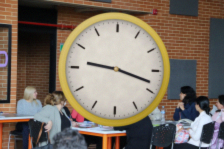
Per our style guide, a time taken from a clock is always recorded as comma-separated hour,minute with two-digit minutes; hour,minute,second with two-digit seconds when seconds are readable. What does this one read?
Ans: 9,18
